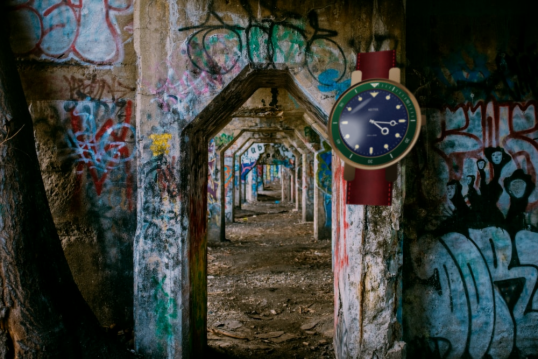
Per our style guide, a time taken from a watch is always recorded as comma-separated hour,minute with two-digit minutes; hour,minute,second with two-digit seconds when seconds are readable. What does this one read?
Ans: 4,16
